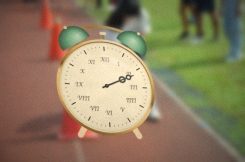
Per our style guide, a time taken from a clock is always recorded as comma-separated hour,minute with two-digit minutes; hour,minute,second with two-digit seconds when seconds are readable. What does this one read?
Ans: 2,11
